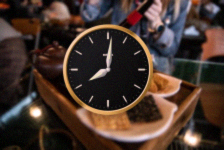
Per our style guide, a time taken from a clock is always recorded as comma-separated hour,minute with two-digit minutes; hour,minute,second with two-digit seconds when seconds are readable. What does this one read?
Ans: 8,01
